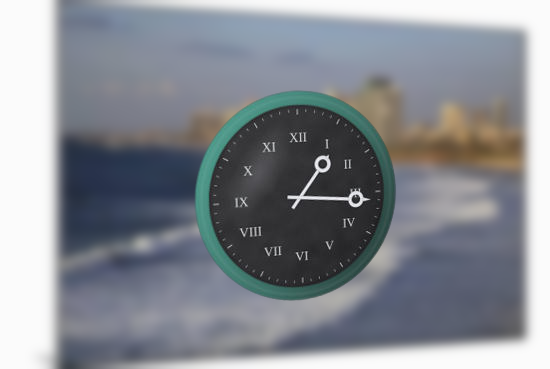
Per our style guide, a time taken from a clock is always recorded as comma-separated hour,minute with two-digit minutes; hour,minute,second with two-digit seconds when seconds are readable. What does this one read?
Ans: 1,16
